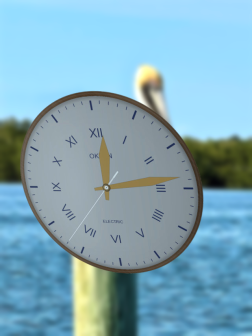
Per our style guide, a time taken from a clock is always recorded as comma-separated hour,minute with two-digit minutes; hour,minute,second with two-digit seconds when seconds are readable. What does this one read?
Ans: 12,13,37
